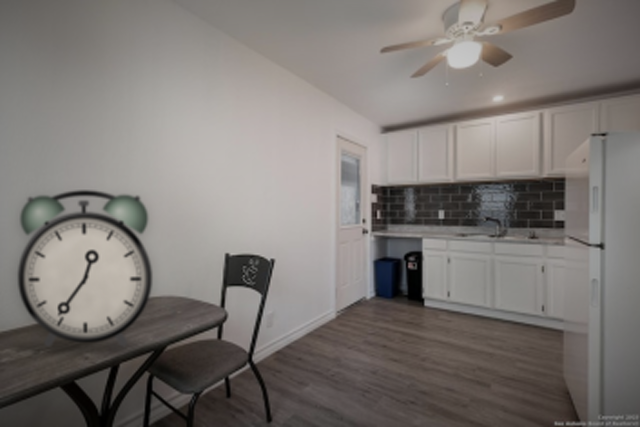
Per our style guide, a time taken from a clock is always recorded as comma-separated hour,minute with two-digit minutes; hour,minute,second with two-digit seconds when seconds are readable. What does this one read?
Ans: 12,36
